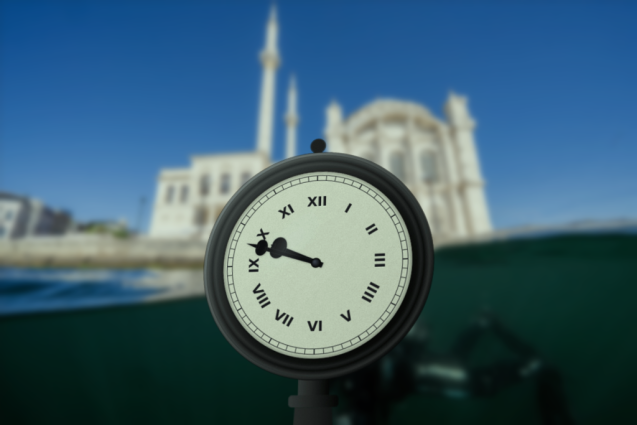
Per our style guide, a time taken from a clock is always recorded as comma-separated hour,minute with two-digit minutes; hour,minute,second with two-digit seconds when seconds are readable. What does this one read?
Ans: 9,48
